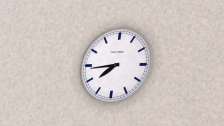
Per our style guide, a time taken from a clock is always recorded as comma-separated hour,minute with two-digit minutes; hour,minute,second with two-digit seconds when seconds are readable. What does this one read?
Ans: 7,44
